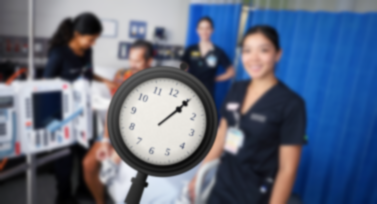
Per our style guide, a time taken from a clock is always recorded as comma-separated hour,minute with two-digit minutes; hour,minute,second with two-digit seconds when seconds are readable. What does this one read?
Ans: 1,05
